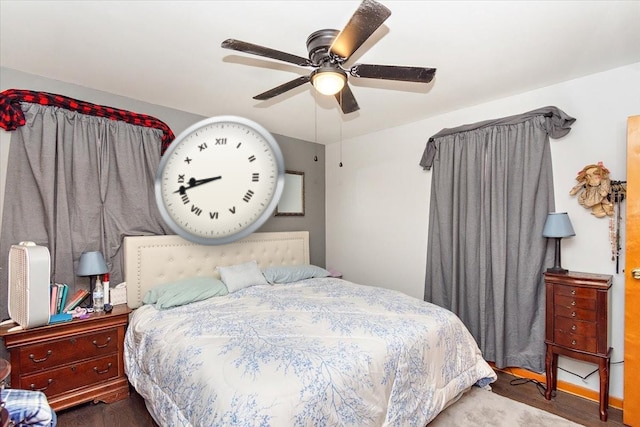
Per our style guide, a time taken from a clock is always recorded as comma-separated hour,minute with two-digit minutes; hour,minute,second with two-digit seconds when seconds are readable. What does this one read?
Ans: 8,42
